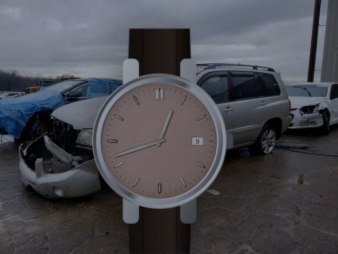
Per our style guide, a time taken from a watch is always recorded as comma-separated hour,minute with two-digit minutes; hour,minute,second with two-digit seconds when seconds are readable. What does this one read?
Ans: 12,42
